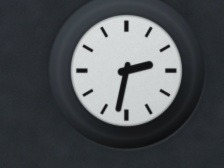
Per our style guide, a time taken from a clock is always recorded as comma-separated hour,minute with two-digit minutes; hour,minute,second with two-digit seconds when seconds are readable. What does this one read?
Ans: 2,32
